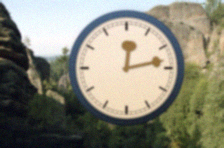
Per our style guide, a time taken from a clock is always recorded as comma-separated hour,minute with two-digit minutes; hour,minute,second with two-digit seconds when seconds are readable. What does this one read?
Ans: 12,13
